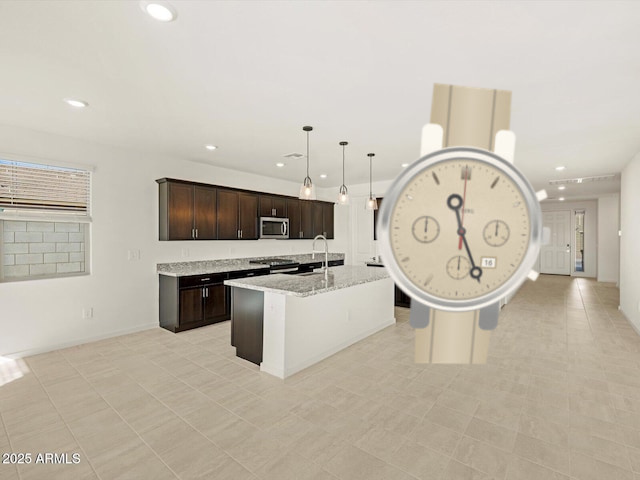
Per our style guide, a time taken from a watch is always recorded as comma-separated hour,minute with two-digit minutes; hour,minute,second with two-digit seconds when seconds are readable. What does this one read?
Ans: 11,26
